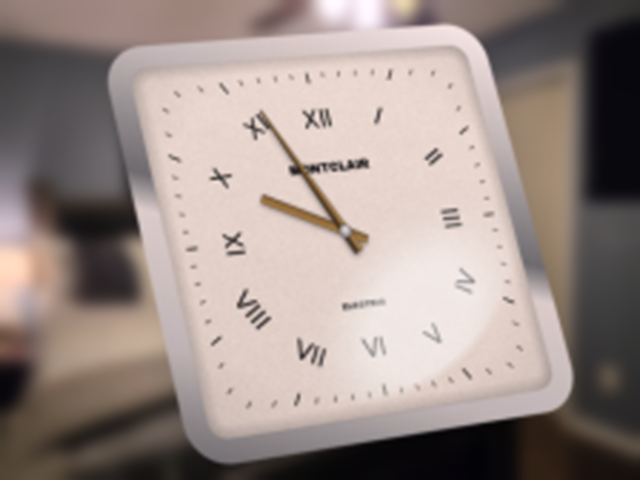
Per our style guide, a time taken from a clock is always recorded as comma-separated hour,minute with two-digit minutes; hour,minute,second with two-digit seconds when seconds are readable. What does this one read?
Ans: 9,56
